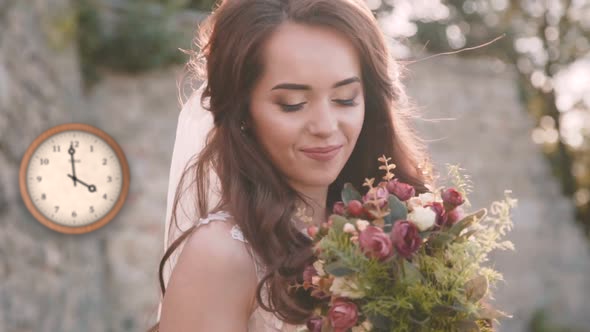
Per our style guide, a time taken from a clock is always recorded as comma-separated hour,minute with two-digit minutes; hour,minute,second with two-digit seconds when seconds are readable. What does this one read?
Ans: 3,59
